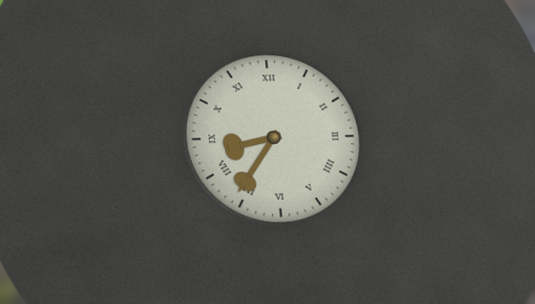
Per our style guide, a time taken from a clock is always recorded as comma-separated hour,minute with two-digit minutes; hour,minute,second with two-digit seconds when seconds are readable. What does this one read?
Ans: 8,36
